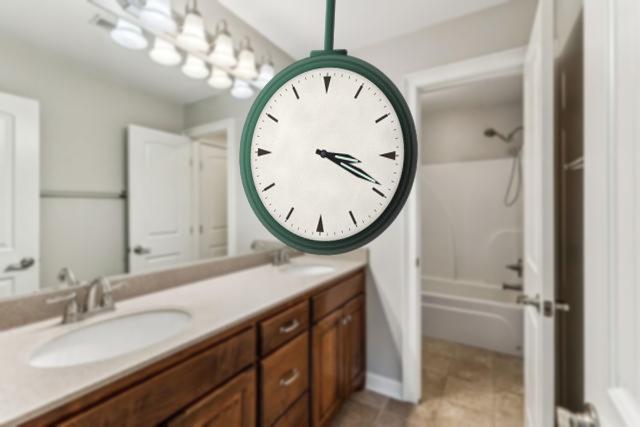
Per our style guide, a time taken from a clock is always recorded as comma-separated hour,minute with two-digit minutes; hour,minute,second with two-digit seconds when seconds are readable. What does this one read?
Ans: 3,19
